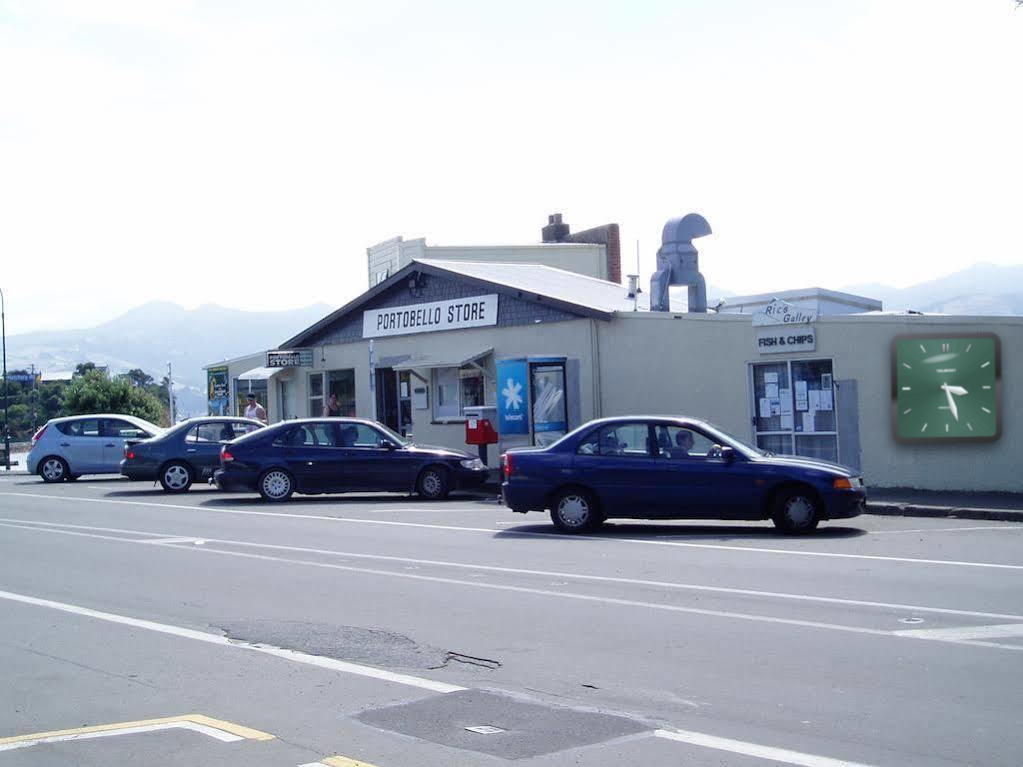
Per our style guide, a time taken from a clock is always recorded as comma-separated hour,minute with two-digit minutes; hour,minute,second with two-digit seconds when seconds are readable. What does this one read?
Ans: 3,27
